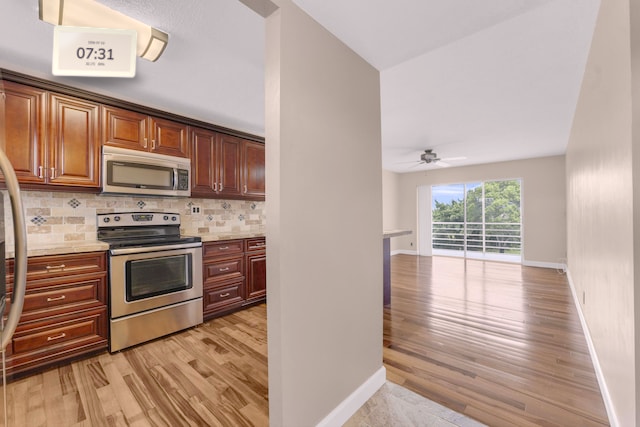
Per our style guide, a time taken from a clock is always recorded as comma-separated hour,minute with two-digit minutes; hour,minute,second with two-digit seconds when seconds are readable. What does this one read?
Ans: 7,31
